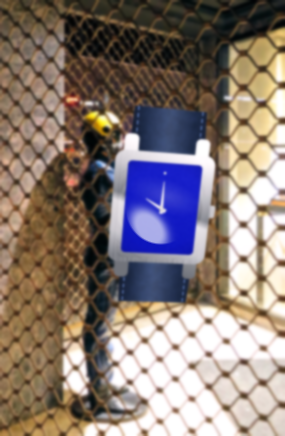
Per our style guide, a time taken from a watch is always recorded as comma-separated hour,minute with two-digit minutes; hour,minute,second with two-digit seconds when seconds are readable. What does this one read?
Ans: 10,00
